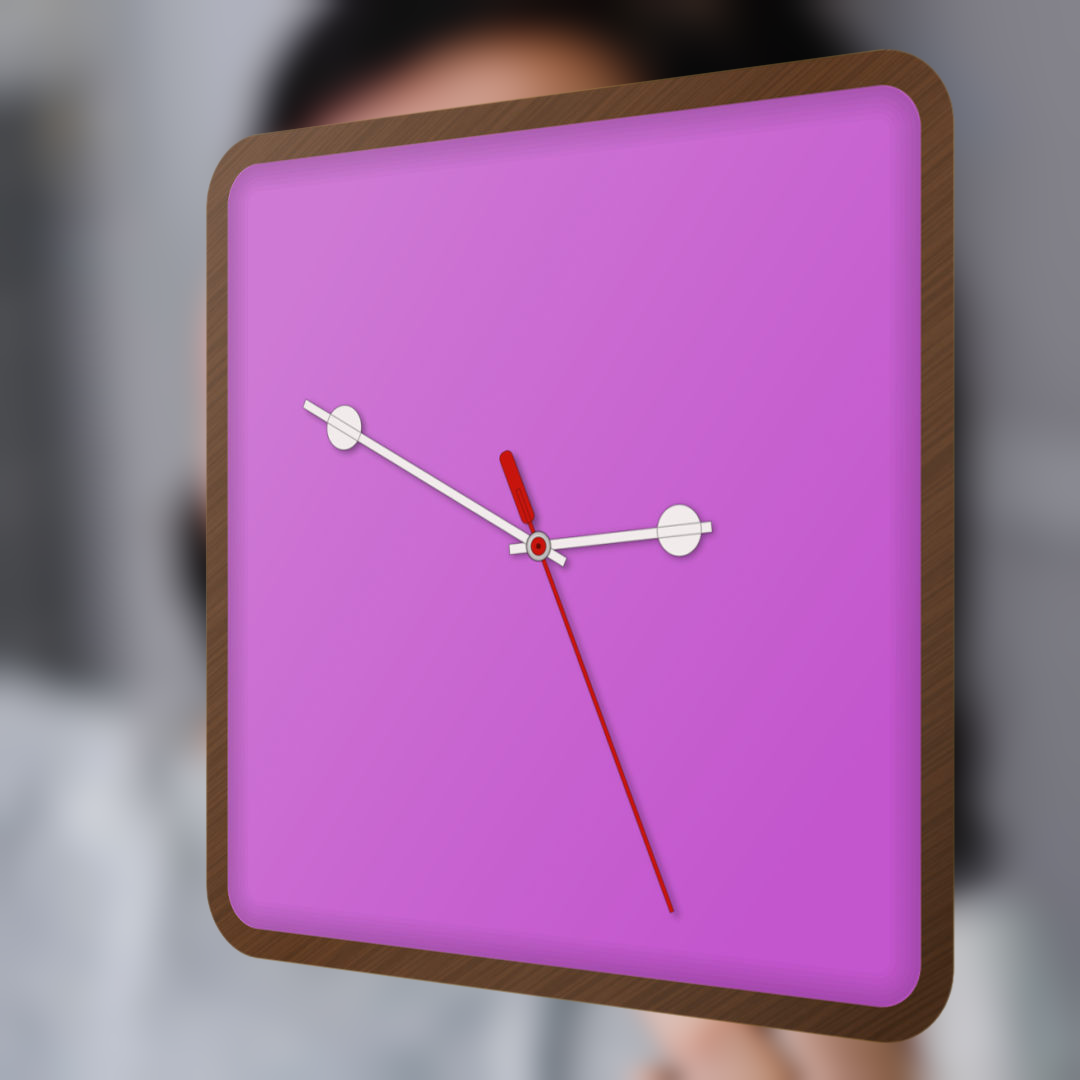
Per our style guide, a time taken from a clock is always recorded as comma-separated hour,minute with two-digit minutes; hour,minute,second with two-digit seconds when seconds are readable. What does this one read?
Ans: 2,49,26
